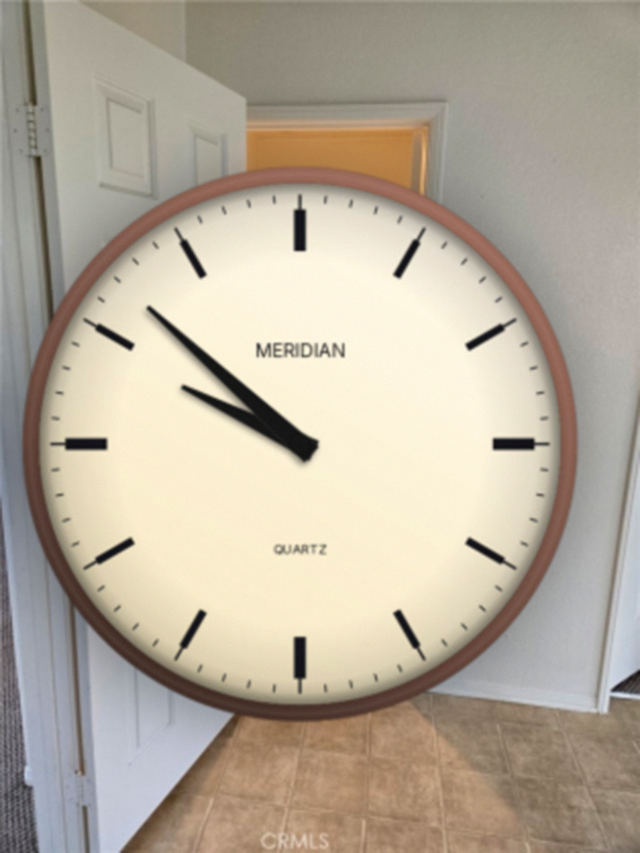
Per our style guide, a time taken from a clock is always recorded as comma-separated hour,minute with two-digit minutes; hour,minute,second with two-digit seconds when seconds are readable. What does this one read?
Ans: 9,52
